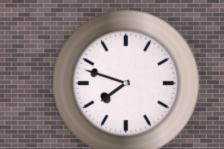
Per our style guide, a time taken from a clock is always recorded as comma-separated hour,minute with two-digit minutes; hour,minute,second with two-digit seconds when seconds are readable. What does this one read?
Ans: 7,48
